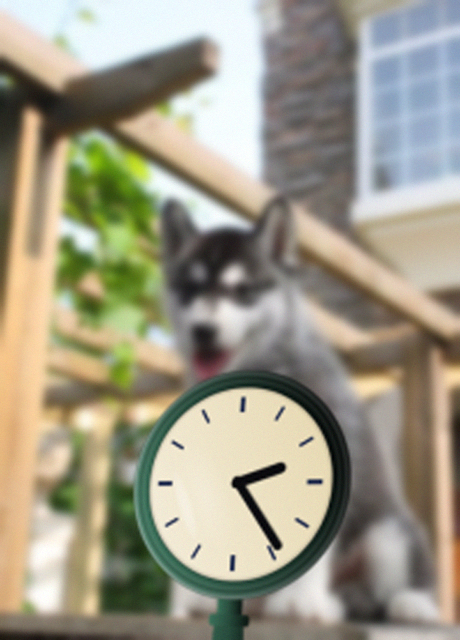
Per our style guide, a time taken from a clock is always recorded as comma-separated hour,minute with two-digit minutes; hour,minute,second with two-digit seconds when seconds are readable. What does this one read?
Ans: 2,24
